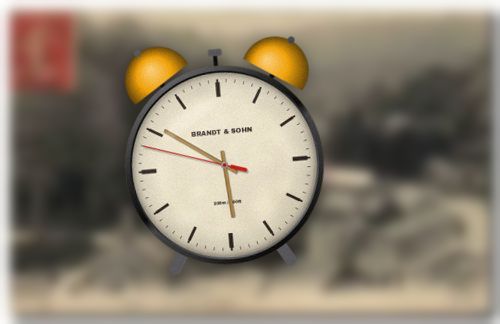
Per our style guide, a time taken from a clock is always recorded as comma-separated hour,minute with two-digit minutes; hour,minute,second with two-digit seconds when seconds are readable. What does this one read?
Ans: 5,50,48
